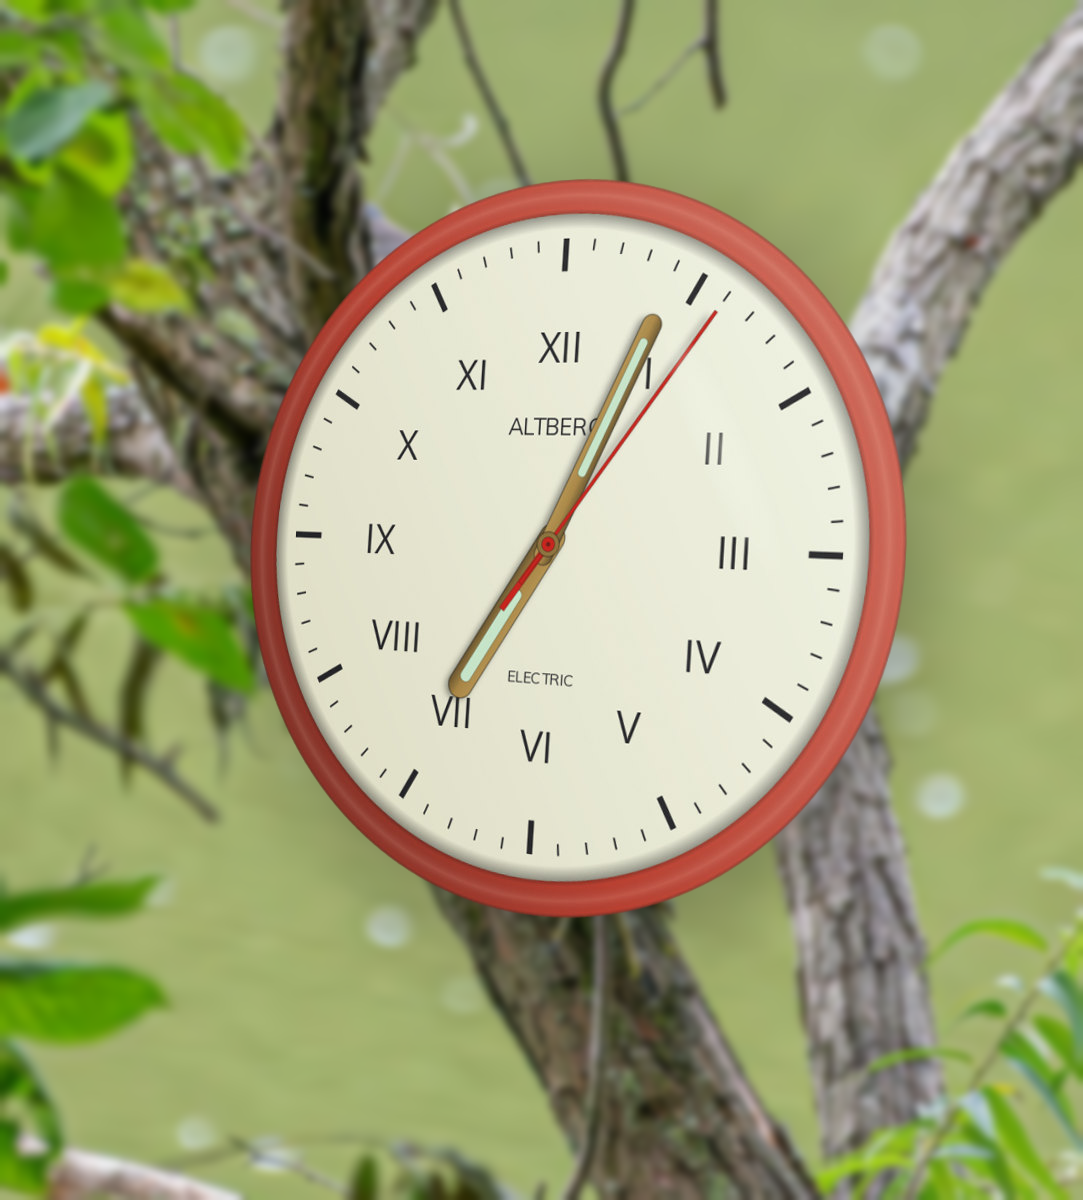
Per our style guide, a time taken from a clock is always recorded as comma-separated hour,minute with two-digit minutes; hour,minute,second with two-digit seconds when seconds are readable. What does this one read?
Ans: 7,04,06
